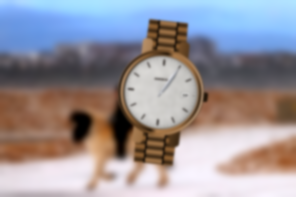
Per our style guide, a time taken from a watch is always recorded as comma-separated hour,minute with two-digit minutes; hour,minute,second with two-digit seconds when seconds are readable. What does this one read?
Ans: 1,05
